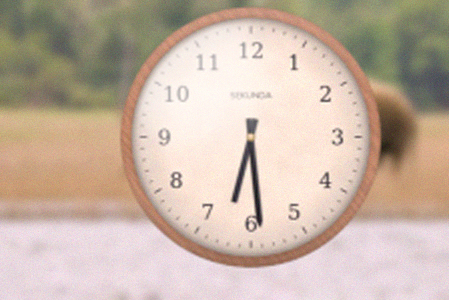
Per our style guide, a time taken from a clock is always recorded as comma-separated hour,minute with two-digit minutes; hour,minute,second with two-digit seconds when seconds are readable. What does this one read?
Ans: 6,29
